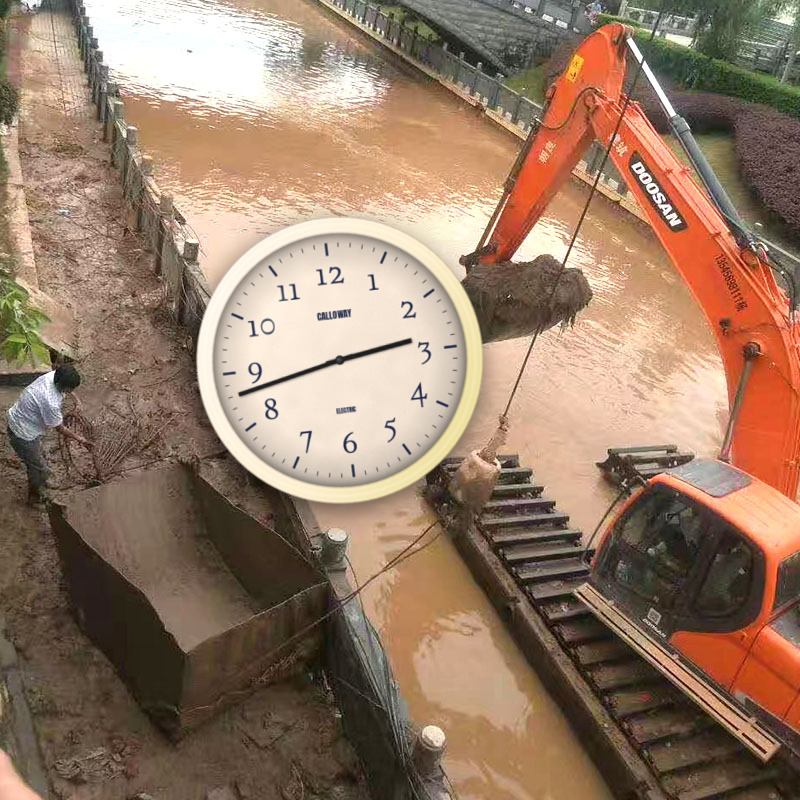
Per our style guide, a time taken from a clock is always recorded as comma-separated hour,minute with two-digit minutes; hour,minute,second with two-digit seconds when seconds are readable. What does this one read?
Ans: 2,43
